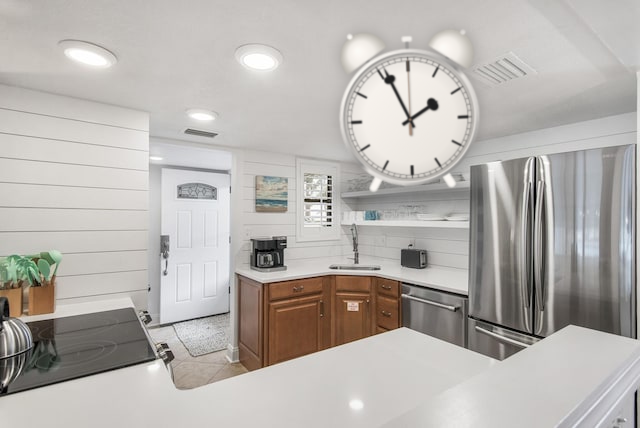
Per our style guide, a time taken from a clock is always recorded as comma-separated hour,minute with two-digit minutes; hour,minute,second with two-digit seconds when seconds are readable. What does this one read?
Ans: 1,56,00
